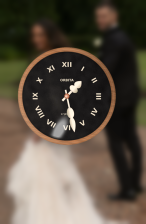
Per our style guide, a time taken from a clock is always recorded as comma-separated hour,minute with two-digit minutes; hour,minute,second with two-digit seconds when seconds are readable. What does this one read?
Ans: 1,28
